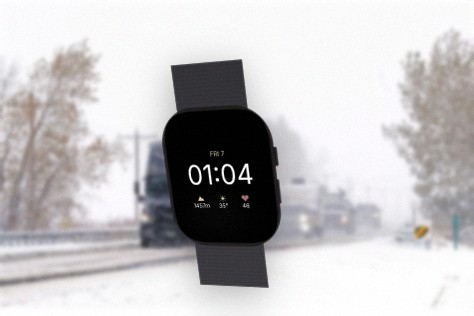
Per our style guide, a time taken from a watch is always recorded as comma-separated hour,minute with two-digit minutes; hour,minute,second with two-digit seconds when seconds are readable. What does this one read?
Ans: 1,04
